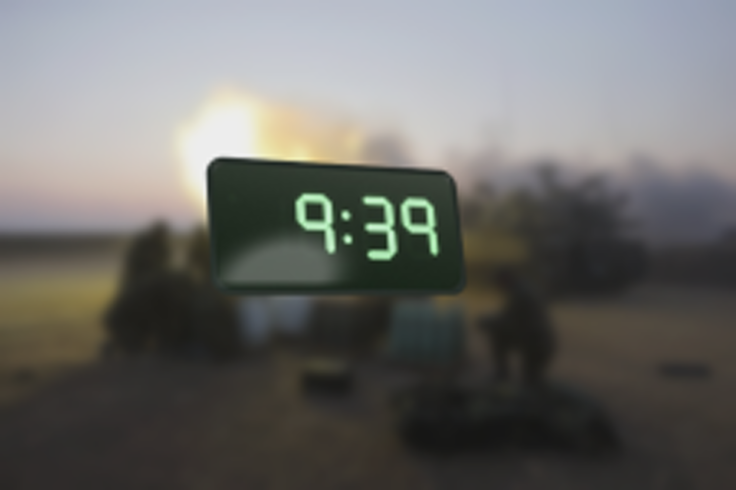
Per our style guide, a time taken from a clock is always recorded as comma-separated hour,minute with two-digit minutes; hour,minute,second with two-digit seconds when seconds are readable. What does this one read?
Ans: 9,39
